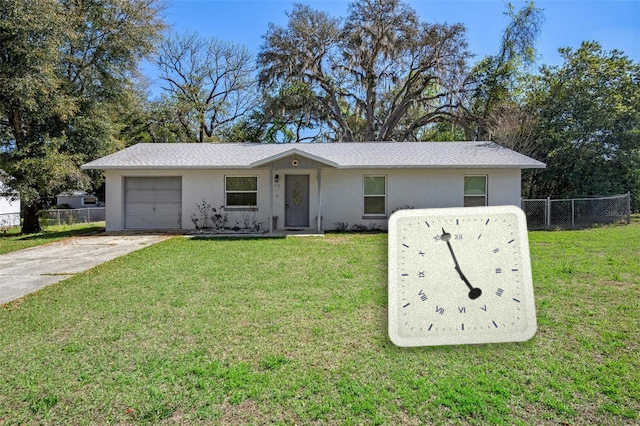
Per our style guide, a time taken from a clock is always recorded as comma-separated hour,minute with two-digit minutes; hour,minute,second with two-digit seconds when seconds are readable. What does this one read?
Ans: 4,57
